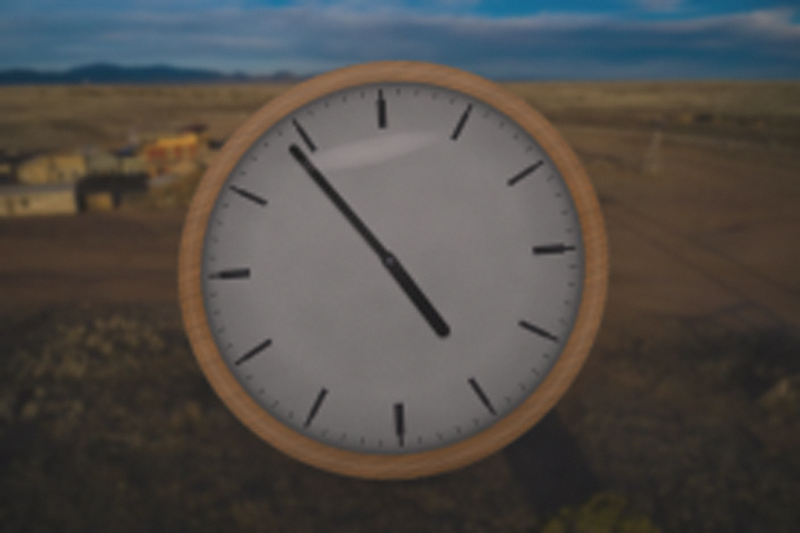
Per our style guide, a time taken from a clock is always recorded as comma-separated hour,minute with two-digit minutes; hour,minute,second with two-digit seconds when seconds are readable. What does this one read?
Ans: 4,54
